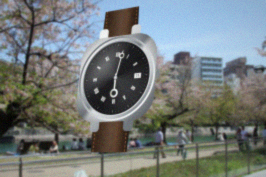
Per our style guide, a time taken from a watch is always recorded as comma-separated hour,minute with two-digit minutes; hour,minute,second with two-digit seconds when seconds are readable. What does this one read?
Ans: 6,02
